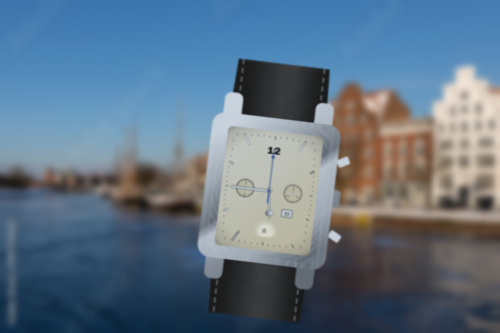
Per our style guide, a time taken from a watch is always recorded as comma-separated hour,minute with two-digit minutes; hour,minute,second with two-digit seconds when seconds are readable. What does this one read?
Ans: 5,45
